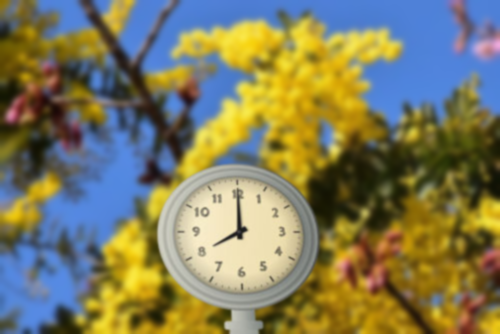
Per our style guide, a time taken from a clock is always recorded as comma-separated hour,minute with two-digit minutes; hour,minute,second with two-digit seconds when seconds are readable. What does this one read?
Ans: 8,00
